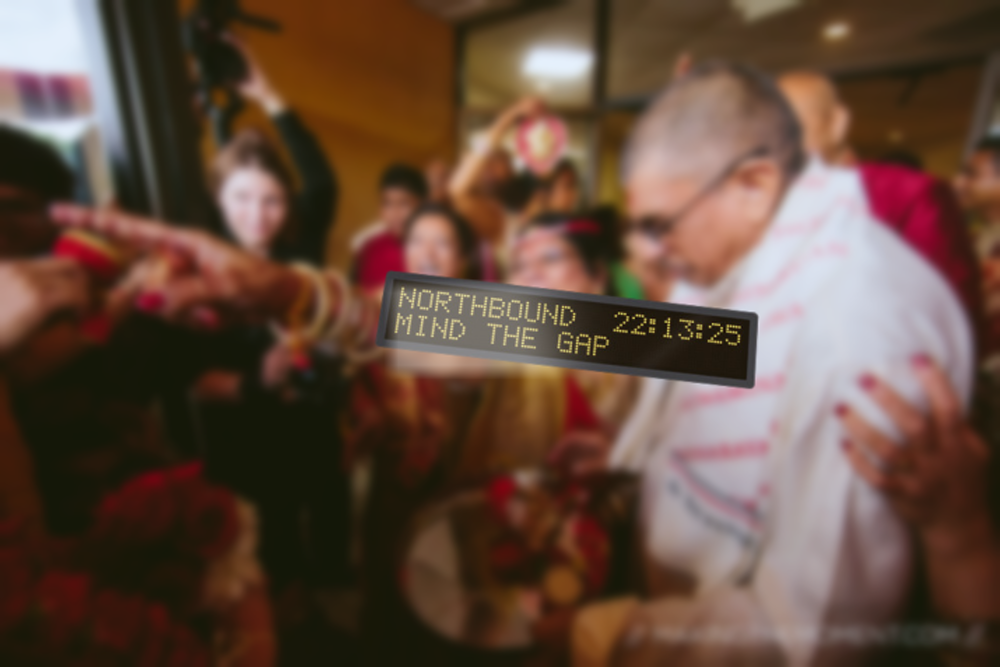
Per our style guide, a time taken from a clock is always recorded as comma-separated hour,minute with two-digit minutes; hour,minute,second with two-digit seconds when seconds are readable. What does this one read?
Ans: 22,13,25
